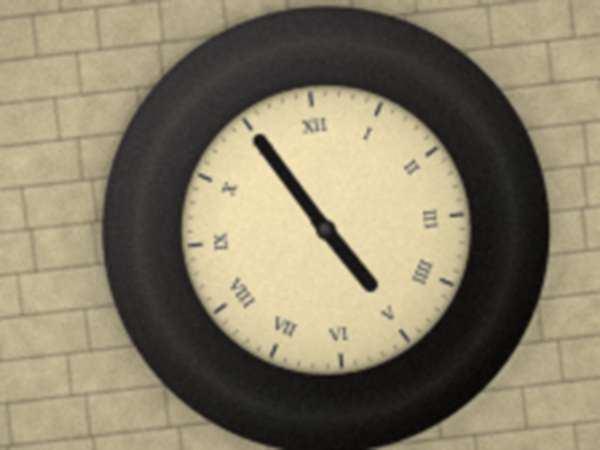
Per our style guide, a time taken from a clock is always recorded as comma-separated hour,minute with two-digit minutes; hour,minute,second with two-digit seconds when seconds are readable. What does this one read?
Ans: 4,55
